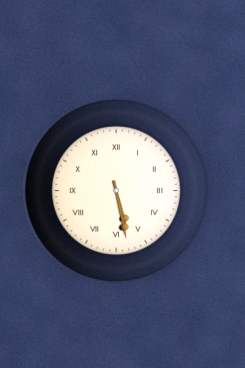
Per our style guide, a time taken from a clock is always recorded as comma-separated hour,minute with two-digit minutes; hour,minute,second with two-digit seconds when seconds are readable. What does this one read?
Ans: 5,28
